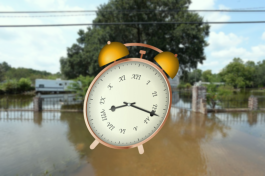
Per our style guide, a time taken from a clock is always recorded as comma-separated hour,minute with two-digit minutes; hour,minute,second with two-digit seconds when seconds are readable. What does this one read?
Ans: 8,17
